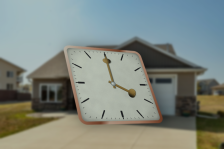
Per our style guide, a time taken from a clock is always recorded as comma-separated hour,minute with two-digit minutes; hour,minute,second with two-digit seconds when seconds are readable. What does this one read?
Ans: 4,00
